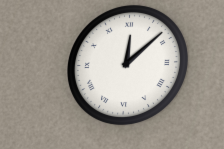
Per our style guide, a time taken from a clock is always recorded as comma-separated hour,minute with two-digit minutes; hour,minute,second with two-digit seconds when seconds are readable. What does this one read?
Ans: 12,08
